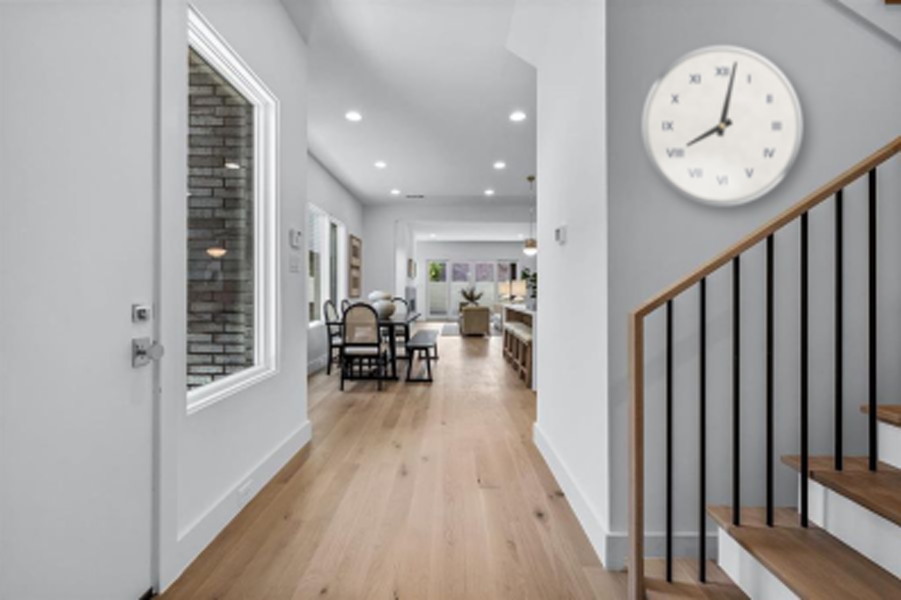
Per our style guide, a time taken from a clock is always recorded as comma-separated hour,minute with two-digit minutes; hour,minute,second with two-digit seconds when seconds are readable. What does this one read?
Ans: 8,02
